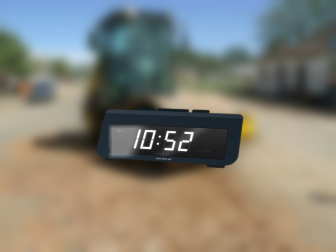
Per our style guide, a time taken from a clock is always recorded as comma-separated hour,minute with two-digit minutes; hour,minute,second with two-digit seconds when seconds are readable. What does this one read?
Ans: 10,52
